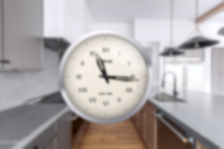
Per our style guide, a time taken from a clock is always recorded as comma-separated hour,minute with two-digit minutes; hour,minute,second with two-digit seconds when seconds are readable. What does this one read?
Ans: 11,16
